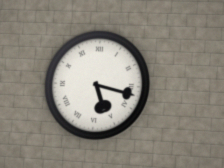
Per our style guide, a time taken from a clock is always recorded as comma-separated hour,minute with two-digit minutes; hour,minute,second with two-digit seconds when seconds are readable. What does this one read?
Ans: 5,17
